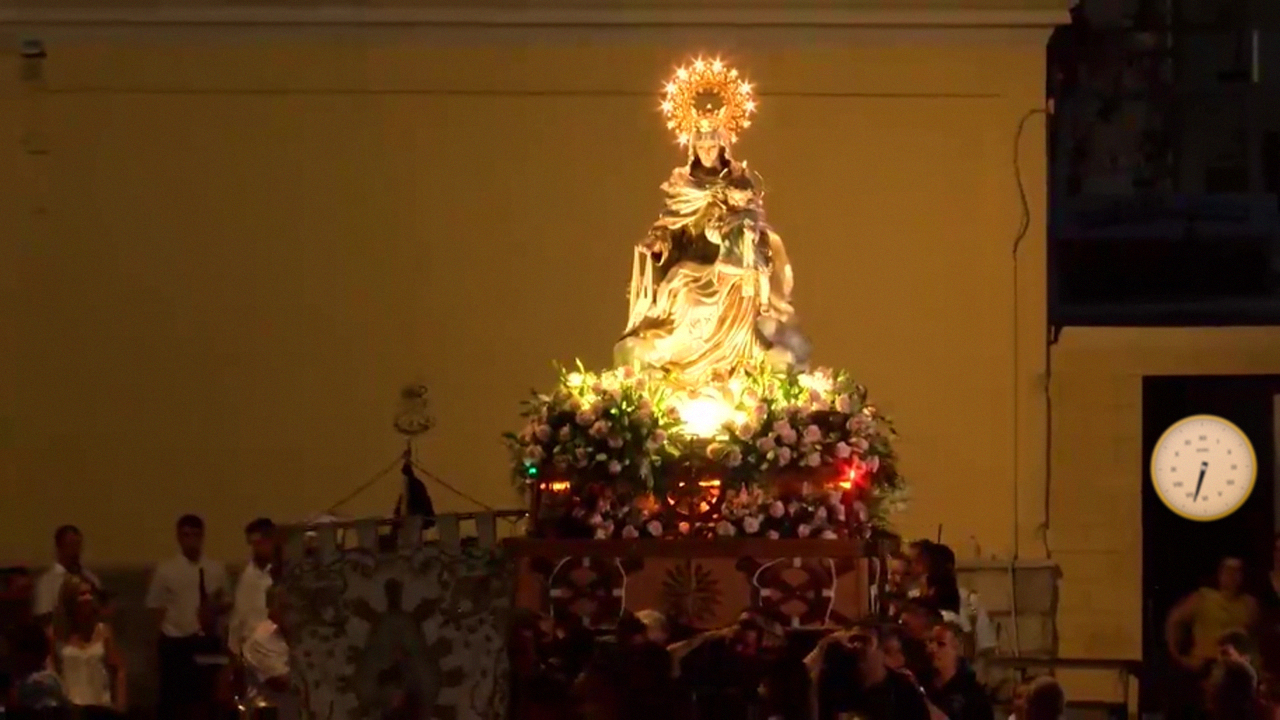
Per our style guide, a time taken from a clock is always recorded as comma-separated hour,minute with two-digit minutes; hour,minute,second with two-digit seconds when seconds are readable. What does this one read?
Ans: 6,33
